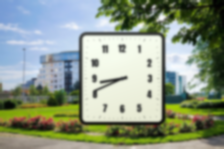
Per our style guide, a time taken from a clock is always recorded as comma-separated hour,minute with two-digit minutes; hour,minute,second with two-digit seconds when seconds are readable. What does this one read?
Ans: 8,41
